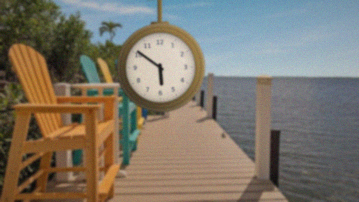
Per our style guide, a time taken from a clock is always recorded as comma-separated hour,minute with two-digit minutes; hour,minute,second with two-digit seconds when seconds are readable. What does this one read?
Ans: 5,51
